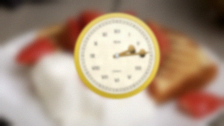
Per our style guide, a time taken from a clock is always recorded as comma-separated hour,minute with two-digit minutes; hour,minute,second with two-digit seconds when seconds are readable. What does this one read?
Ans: 2,14
